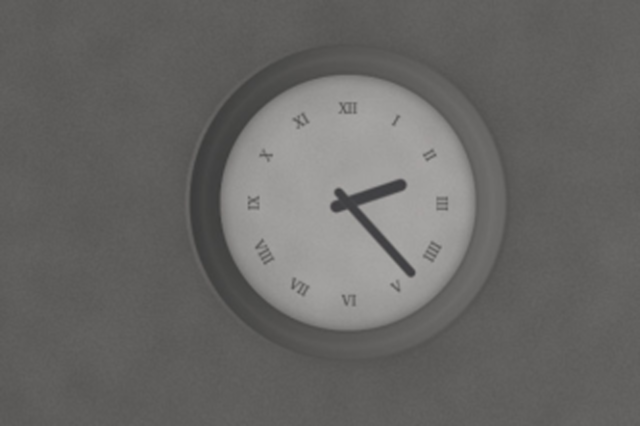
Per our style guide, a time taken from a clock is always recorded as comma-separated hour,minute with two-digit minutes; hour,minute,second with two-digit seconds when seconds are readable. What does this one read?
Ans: 2,23
